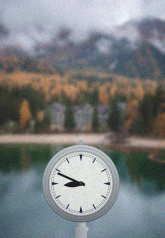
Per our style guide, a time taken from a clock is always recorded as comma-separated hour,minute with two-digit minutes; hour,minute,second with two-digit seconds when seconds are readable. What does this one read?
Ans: 8,49
